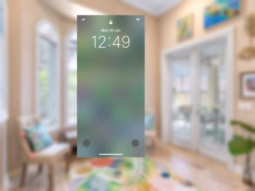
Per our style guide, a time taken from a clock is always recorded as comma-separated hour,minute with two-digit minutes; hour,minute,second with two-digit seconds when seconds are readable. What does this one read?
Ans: 12,49
